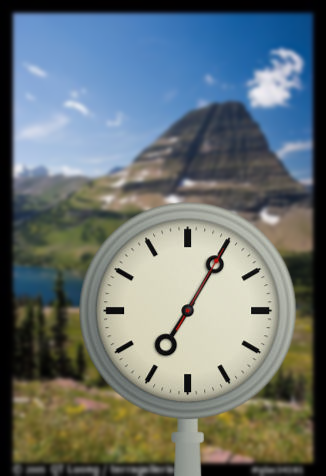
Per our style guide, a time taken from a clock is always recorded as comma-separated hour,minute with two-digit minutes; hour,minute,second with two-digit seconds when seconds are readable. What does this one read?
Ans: 7,05,05
